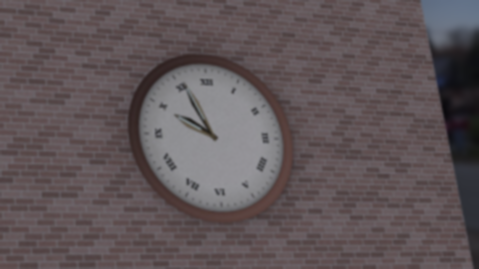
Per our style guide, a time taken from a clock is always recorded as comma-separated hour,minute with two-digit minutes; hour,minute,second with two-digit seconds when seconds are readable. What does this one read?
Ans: 9,56
